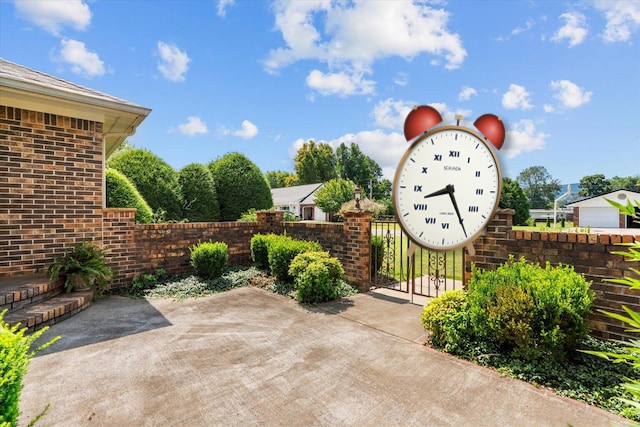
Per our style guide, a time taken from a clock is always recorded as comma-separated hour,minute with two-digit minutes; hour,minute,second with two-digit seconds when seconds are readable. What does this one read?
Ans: 8,25
